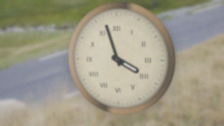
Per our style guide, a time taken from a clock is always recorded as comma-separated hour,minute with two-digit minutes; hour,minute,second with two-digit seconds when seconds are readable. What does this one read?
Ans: 3,57
